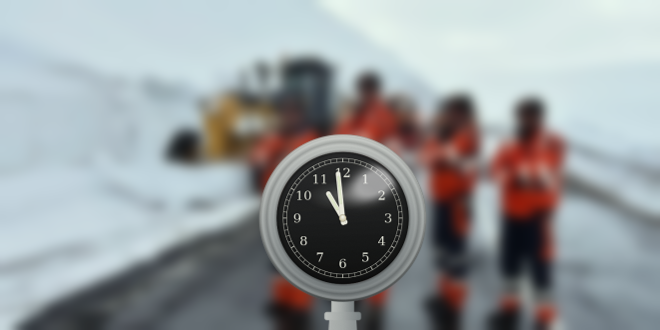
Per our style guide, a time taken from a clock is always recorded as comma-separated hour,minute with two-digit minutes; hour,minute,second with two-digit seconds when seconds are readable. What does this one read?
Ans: 10,59
